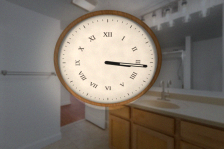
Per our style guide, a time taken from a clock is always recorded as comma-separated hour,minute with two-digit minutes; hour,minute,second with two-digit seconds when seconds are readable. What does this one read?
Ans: 3,16
